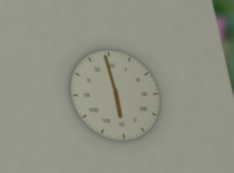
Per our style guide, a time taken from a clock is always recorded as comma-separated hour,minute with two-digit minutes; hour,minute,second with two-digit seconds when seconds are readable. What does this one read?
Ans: 5,59
